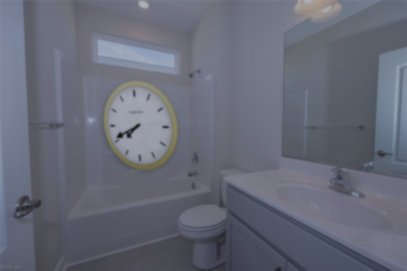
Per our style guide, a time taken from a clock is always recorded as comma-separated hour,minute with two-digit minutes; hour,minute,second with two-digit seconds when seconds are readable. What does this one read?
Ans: 7,41
